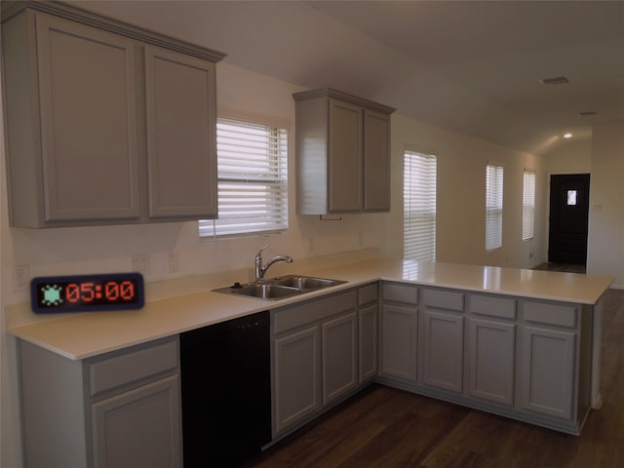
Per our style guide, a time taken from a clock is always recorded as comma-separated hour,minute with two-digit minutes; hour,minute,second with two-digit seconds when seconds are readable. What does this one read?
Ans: 5,00
